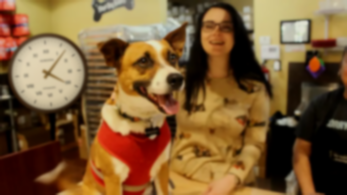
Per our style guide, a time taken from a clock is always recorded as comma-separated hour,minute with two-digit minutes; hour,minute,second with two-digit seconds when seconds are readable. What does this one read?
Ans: 4,07
